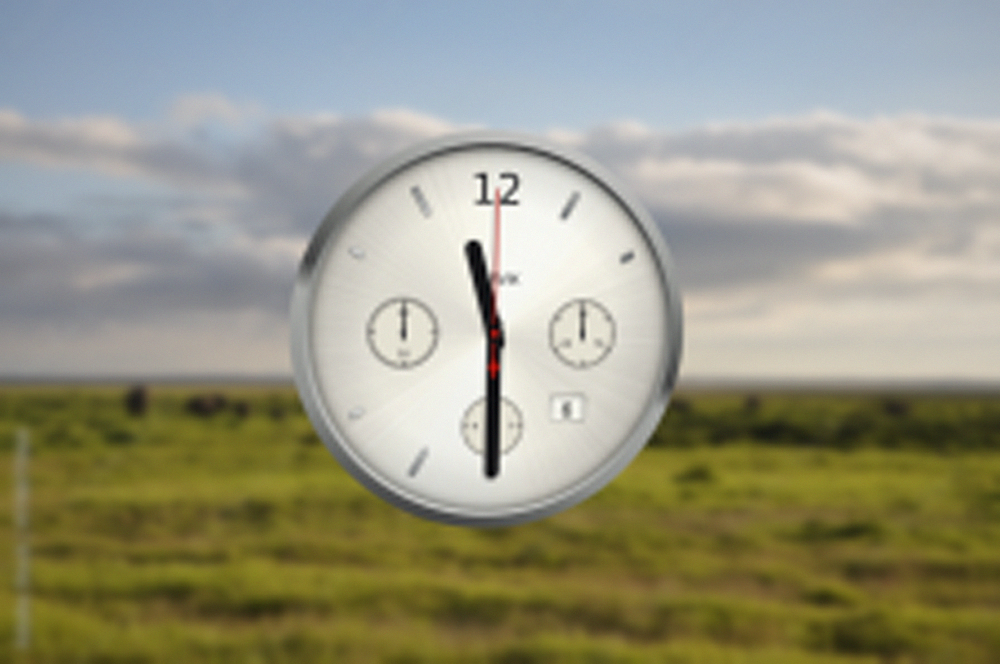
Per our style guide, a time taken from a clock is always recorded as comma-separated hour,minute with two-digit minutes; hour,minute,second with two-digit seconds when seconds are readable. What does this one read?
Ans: 11,30
